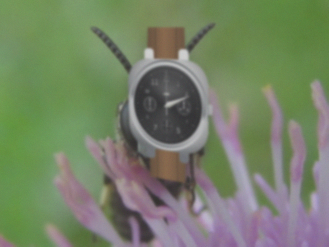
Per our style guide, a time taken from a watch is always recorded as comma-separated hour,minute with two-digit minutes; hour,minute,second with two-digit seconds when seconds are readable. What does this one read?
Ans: 2,11
